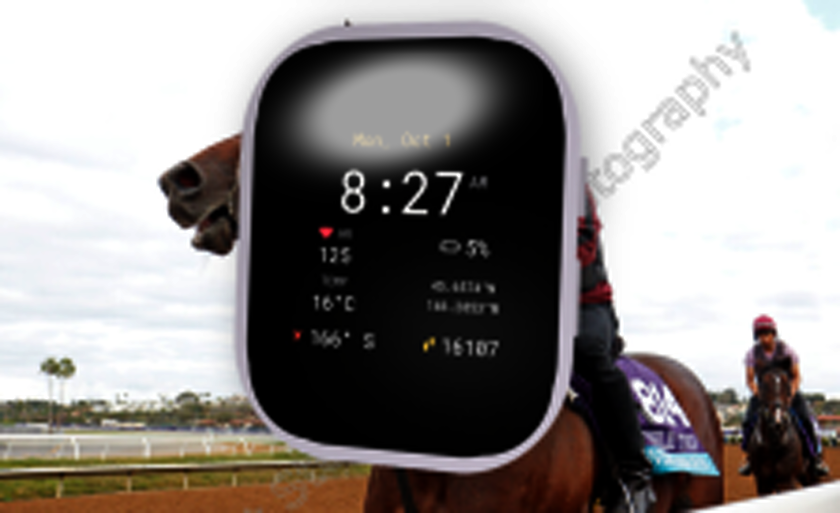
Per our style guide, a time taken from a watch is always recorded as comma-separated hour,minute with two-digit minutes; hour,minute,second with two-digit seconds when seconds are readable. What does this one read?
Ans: 8,27
